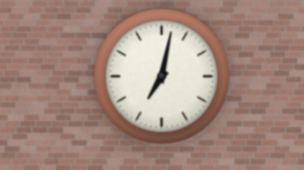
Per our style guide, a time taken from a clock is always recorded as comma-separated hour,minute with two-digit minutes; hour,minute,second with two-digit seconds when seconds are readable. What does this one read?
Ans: 7,02
